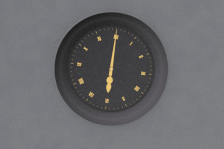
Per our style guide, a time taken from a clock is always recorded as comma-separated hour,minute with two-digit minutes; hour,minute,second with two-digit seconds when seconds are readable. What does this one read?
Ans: 6,00
